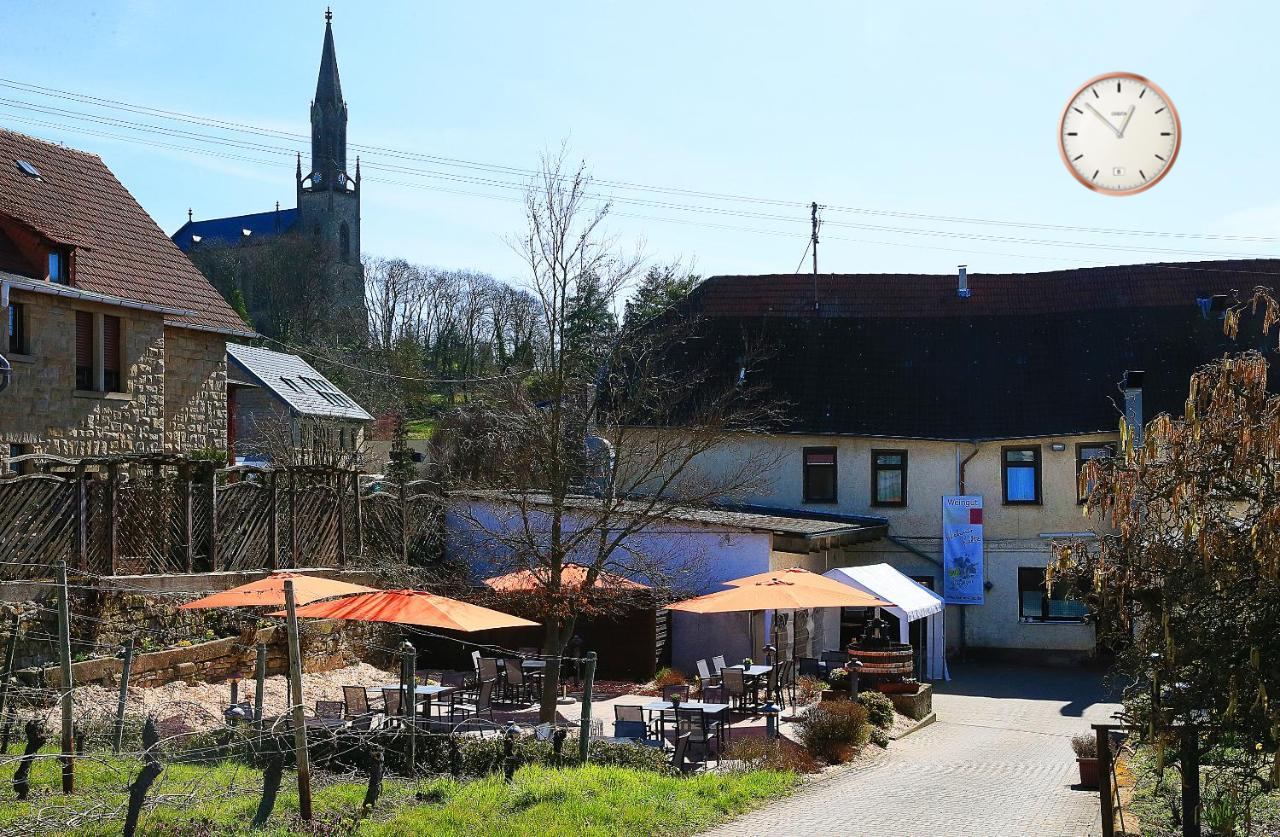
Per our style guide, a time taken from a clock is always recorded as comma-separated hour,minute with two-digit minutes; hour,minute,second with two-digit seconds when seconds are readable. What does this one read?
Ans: 12,52
